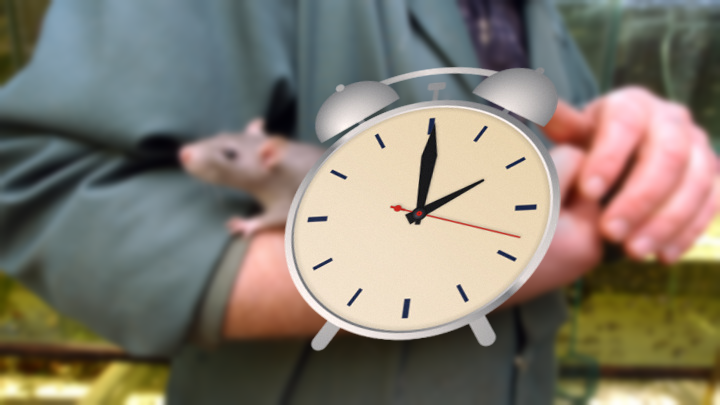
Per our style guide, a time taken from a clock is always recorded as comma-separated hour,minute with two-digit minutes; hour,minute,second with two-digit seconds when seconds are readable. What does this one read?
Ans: 2,00,18
